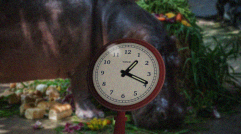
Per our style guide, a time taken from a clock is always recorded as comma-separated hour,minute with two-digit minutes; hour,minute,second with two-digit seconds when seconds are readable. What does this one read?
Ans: 1,19
